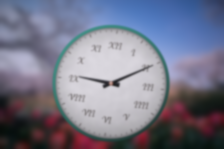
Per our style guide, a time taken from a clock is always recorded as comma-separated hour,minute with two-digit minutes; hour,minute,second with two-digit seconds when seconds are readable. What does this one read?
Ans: 9,10
